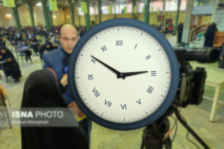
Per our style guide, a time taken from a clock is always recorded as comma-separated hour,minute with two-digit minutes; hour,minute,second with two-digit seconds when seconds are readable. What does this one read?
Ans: 2,51
